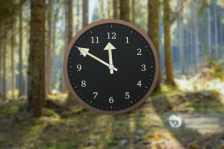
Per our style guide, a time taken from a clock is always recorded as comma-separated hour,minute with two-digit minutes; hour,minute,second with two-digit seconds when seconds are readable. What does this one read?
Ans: 11,50
